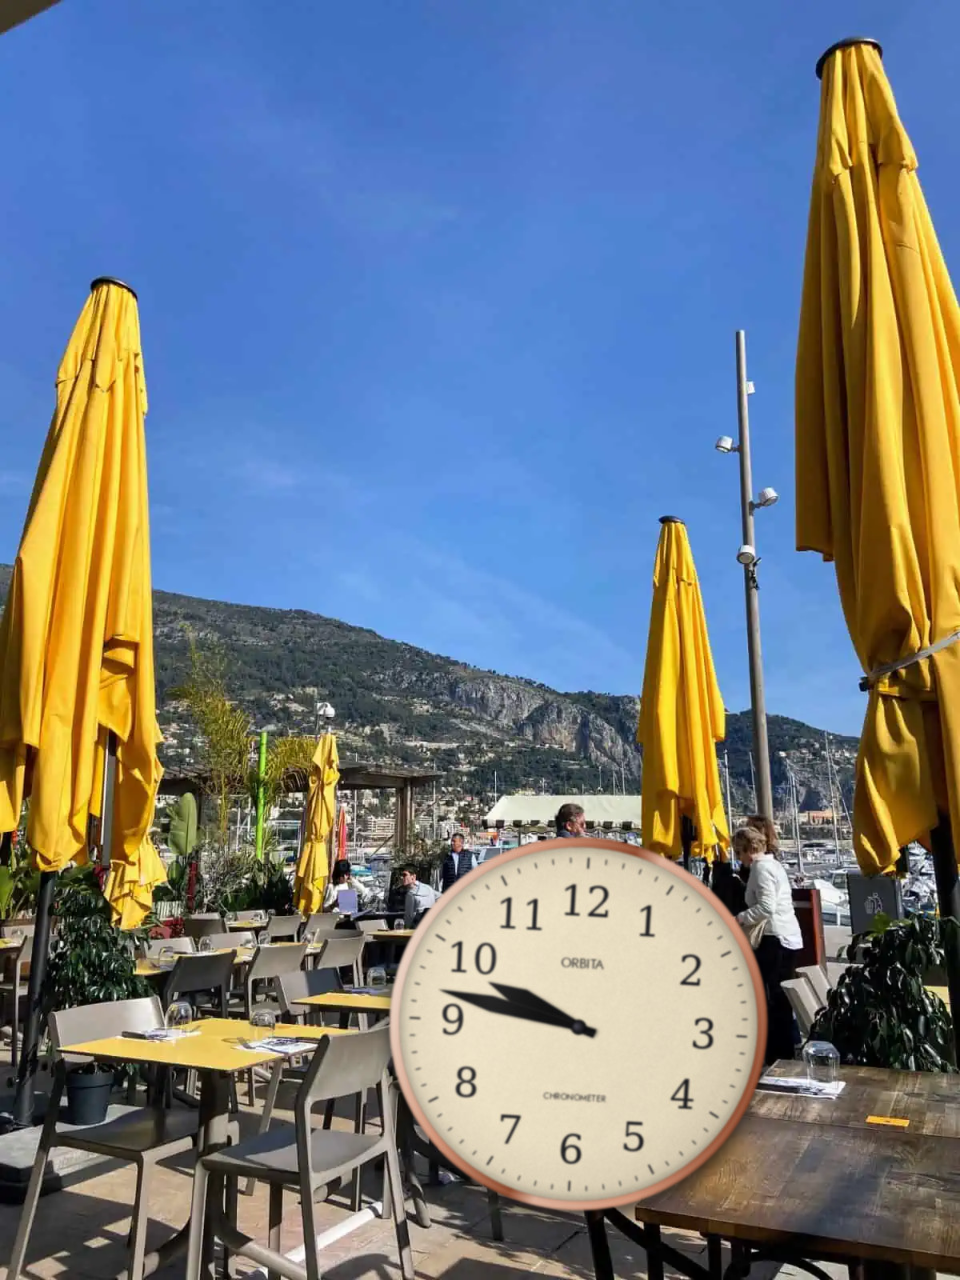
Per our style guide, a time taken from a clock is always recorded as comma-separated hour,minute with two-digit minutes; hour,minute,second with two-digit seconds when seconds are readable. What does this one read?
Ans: 9,47
